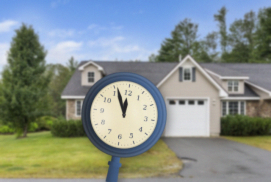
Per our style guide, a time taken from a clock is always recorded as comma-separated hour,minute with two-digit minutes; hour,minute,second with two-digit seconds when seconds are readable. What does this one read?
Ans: 11,56
